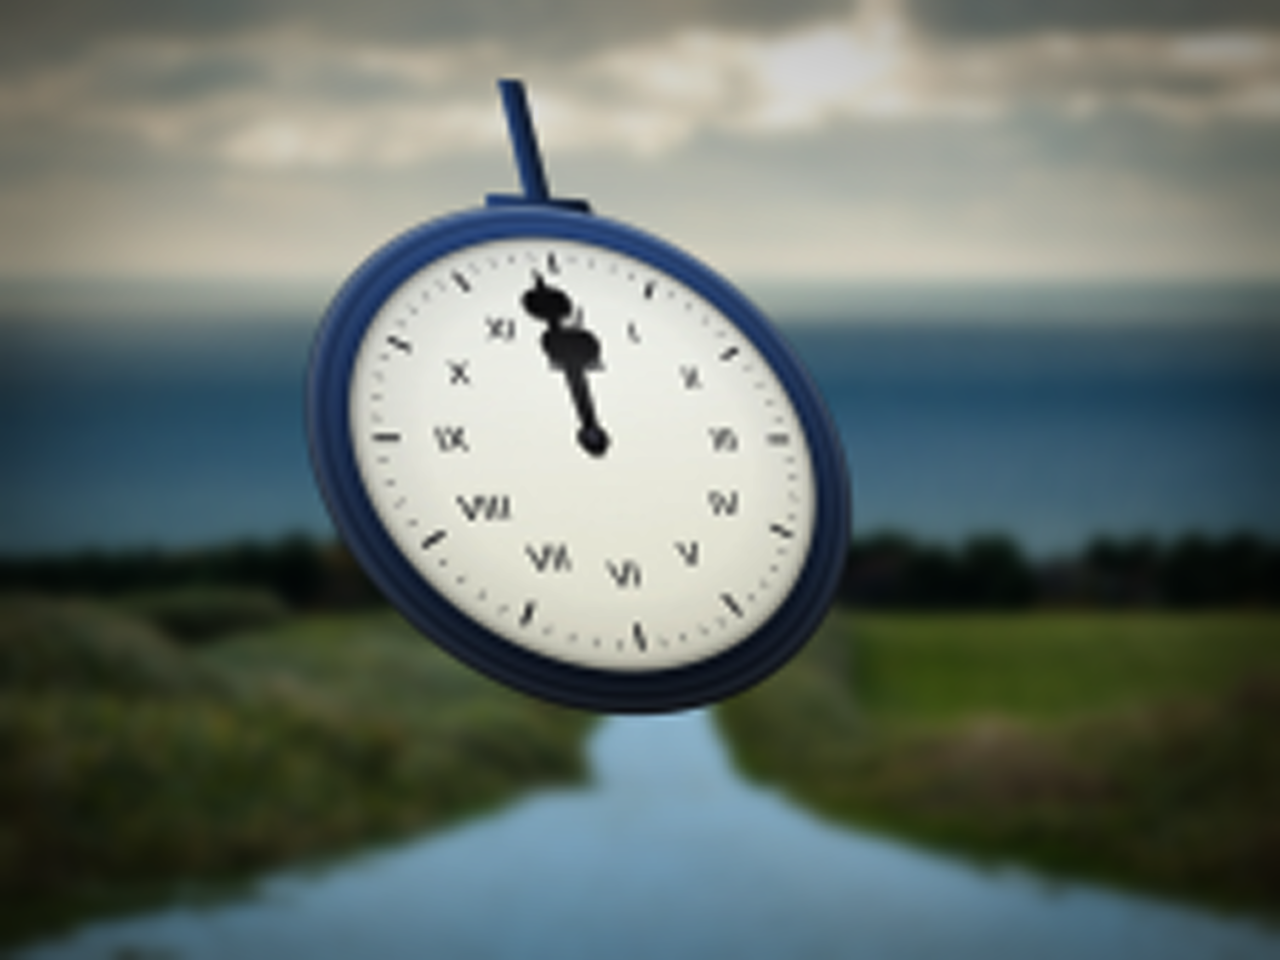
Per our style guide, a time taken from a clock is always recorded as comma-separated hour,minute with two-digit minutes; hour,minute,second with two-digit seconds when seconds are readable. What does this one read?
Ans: 11,59
